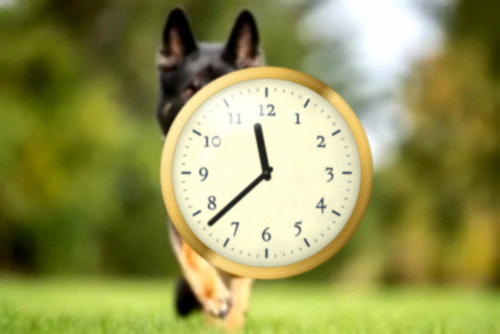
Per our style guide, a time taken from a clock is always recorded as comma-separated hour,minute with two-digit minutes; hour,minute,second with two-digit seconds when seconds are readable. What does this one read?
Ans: 11,38
